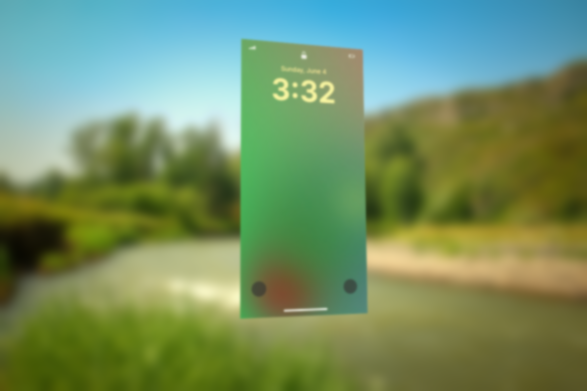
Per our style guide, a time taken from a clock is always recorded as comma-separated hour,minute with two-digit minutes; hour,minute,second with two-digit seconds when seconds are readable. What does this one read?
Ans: 3,32
